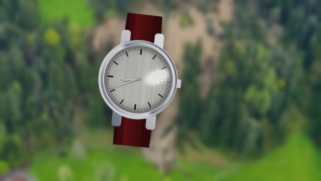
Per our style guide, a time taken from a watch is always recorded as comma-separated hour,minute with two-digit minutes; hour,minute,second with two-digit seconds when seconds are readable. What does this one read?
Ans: 8,41
